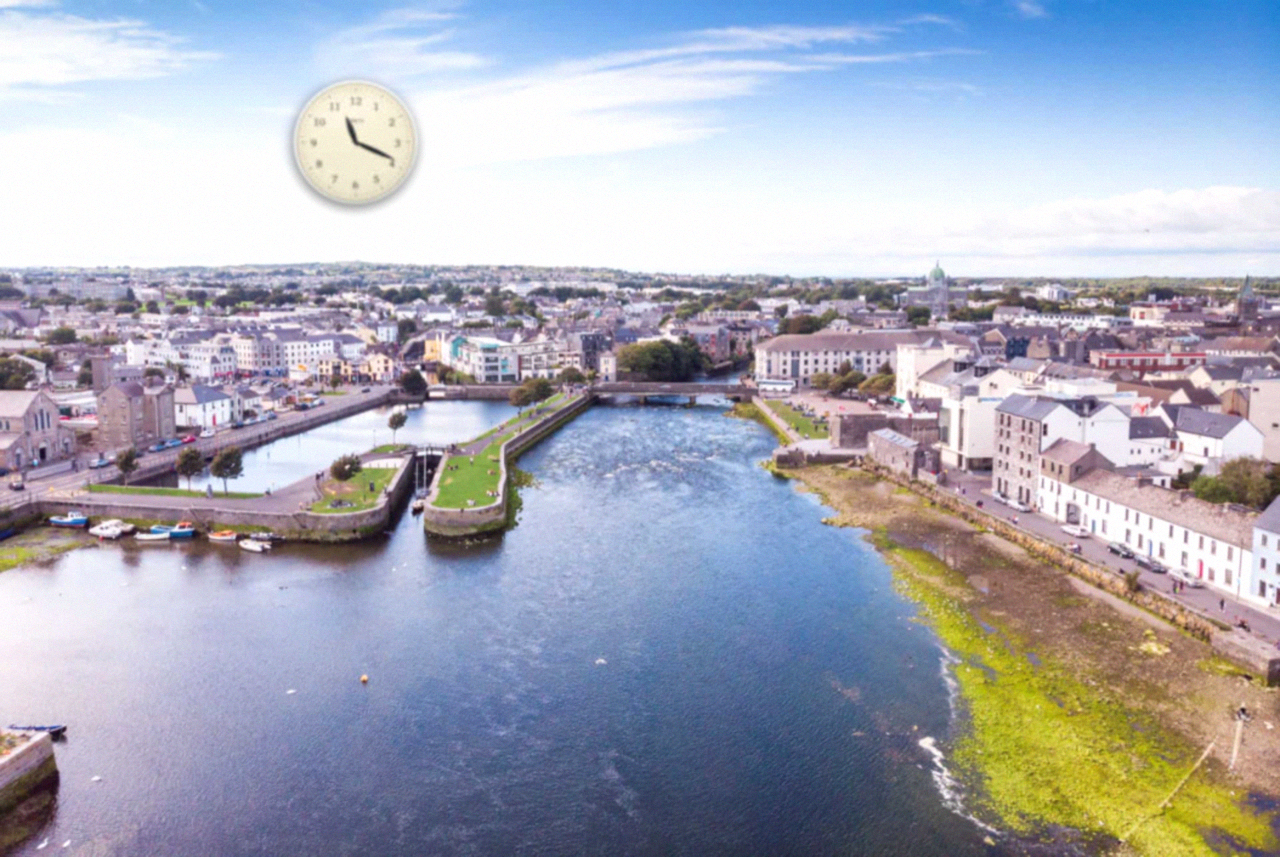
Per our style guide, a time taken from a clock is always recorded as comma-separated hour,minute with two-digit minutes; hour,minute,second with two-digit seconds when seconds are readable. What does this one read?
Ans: 11,19
